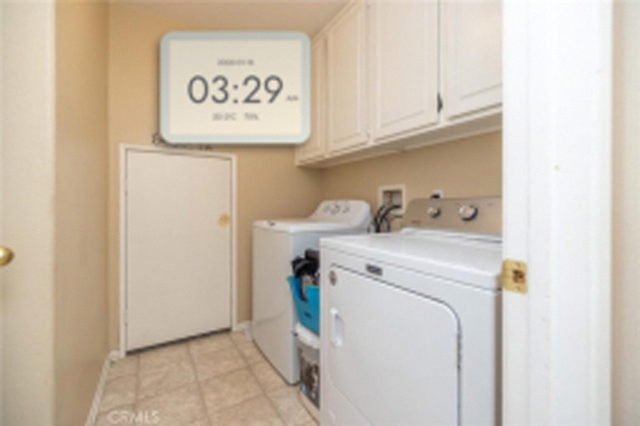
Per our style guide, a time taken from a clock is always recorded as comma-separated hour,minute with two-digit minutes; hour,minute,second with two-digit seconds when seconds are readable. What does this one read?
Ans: 3,29
